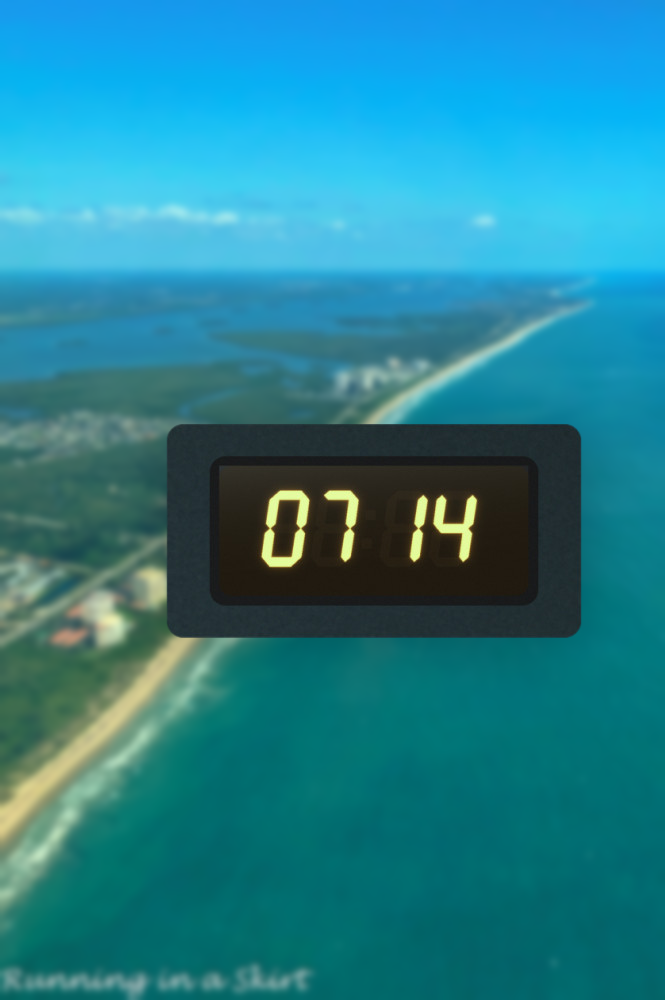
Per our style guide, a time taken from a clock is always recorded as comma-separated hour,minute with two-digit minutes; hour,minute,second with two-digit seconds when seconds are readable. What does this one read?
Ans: 7,14
